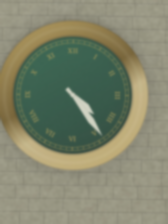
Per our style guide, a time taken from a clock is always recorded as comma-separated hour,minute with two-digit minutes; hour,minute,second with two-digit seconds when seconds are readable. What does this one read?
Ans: 4,24
